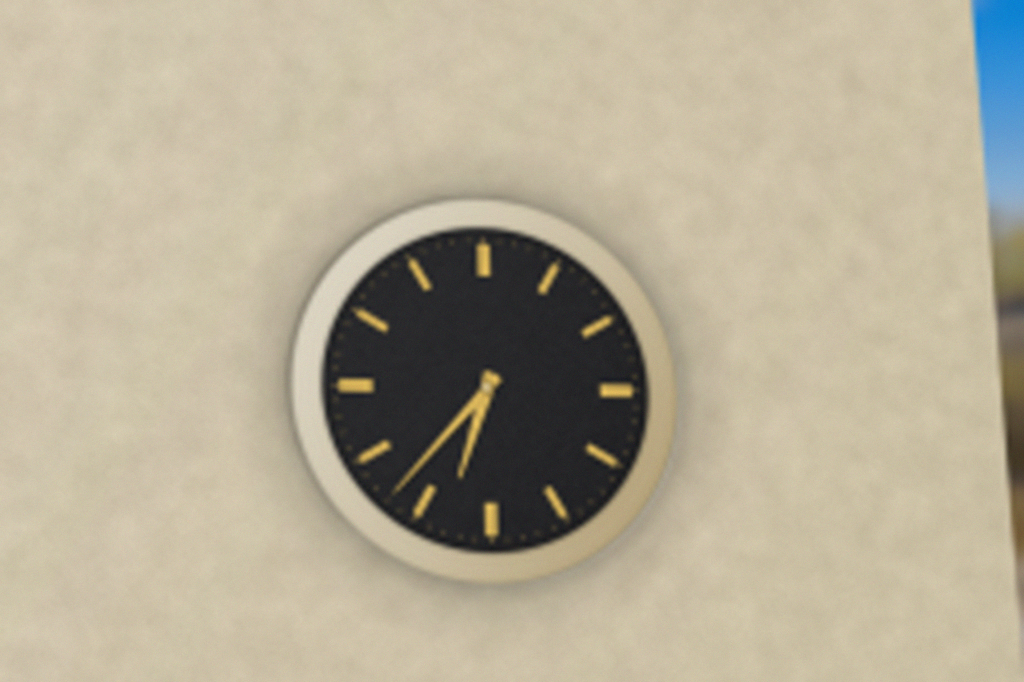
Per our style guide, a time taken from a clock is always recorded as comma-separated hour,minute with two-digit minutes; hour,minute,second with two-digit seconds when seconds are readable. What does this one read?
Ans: 6,37
